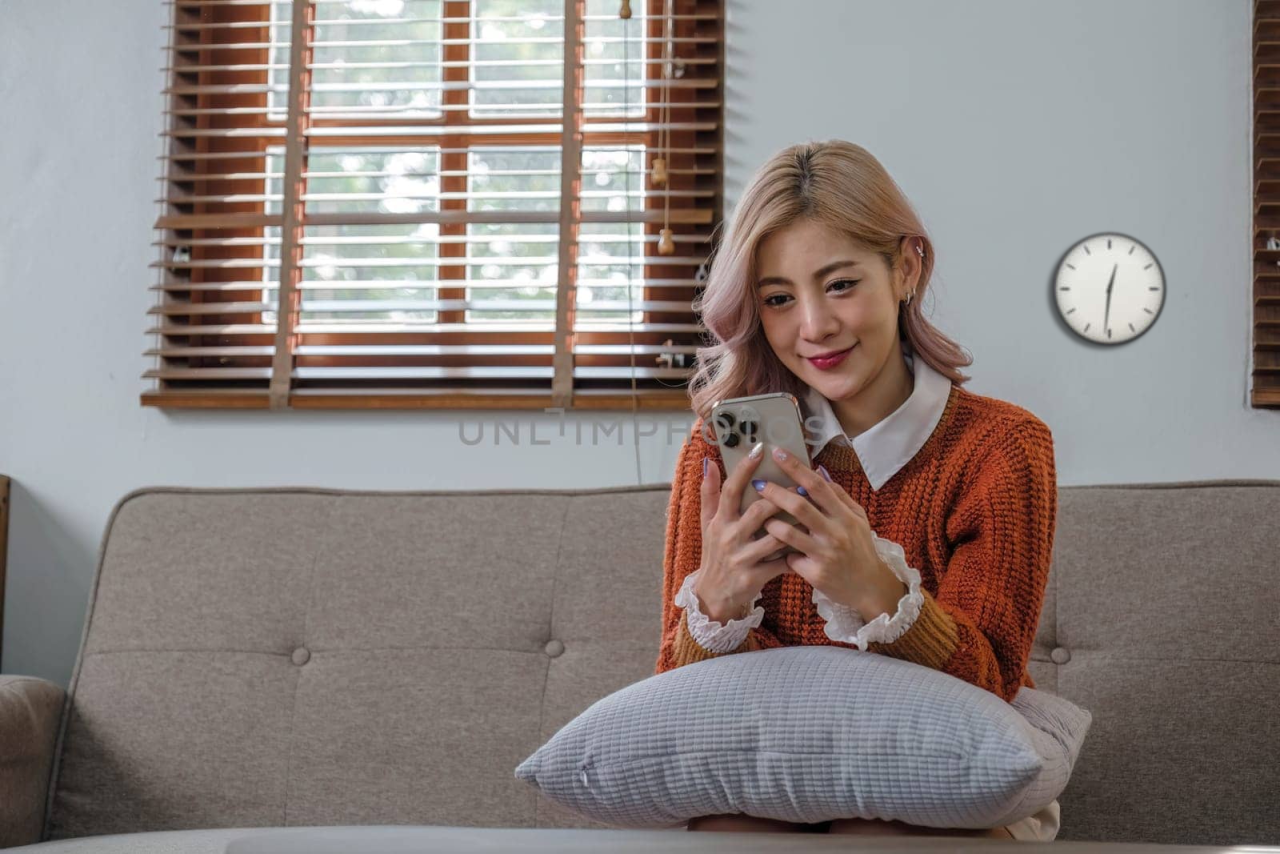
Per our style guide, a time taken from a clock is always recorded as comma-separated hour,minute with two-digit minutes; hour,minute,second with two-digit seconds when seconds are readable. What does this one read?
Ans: 12,31
